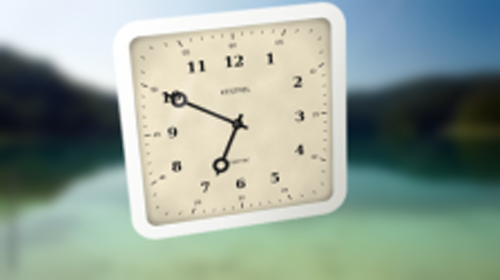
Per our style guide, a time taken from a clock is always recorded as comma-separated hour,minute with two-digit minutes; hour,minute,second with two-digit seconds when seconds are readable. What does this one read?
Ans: 6,50
